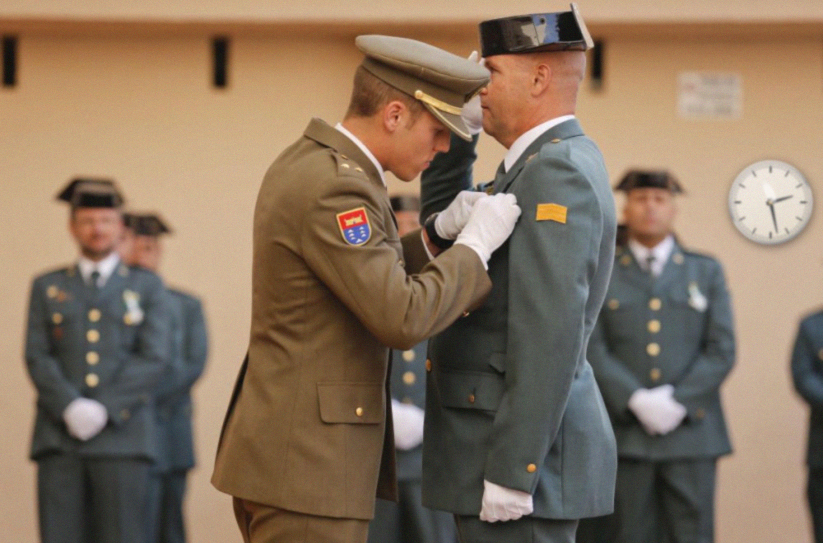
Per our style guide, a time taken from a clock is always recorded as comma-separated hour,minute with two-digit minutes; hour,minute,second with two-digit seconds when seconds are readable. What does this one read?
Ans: 2,28
